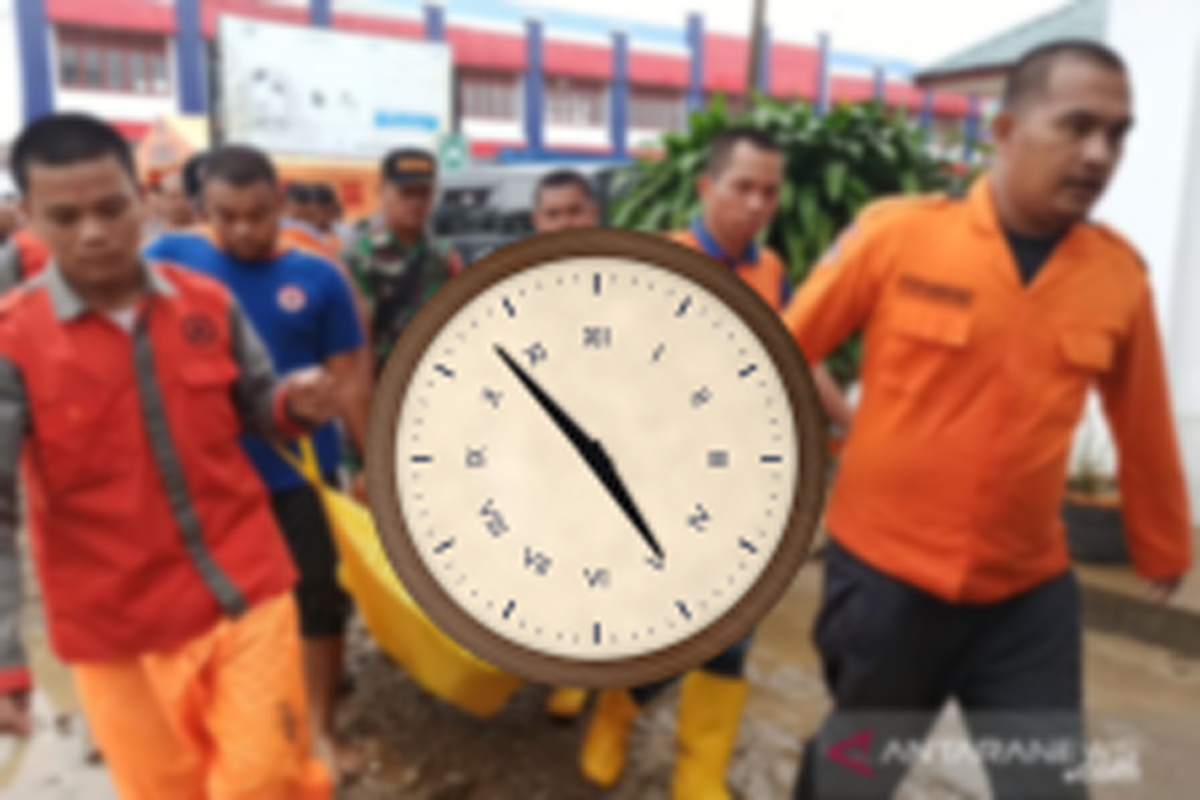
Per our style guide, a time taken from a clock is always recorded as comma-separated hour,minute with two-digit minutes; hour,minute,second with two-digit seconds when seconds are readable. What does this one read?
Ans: 4,53
